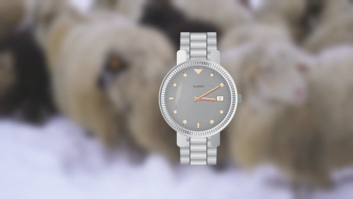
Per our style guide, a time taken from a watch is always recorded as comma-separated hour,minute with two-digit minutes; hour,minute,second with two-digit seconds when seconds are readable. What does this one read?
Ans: 3,10
